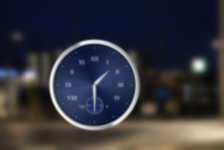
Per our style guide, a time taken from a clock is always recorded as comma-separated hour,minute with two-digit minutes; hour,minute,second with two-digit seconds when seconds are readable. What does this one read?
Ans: 1,30
